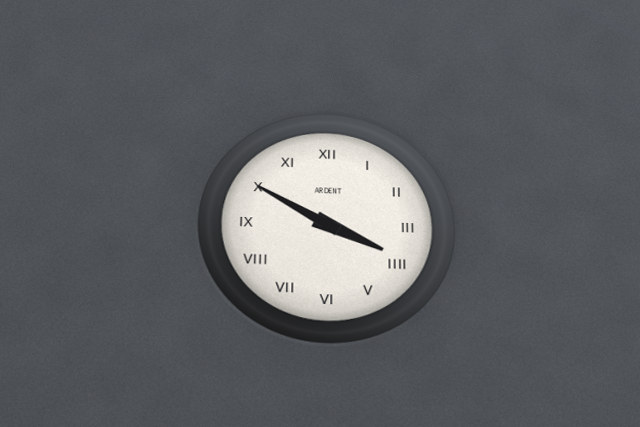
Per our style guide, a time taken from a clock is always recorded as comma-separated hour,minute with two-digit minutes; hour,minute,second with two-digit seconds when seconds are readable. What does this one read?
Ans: 3,50
